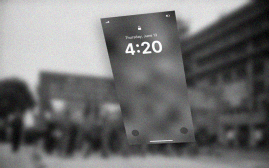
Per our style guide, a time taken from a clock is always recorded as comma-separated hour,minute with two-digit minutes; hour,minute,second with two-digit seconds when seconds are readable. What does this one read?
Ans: 4,20
